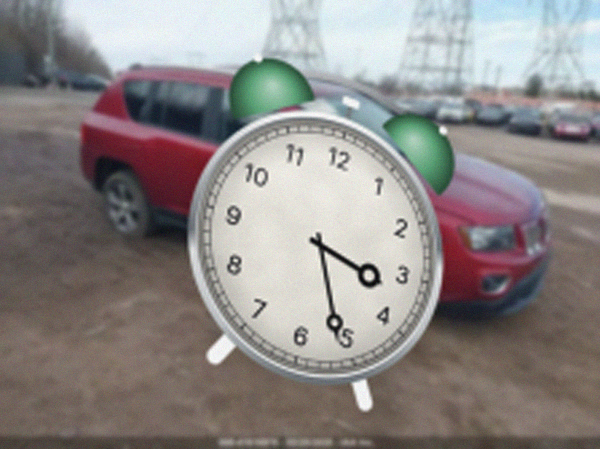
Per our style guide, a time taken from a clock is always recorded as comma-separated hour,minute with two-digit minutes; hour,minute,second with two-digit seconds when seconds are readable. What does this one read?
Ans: 3,26
